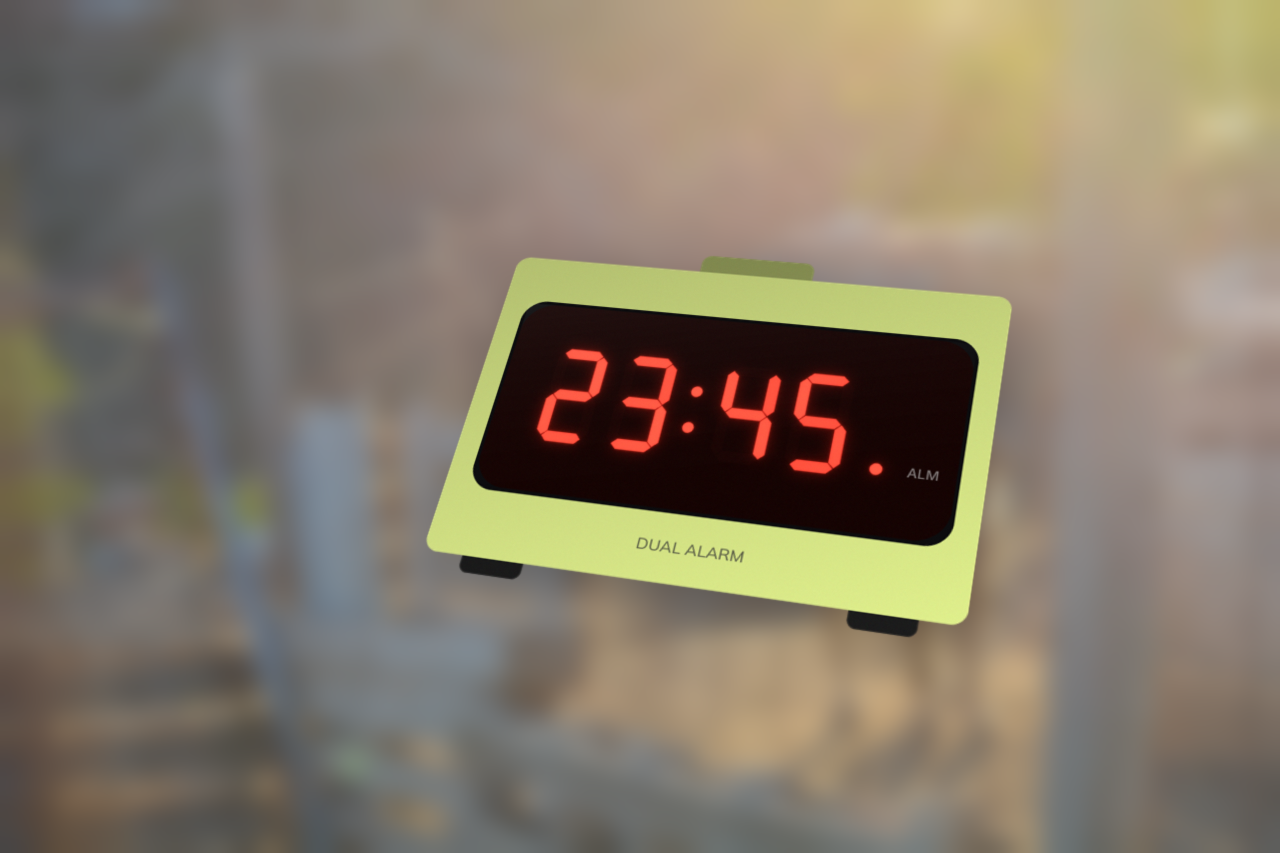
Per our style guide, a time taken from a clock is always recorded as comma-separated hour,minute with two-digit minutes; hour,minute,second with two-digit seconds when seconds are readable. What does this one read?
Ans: 23,45
